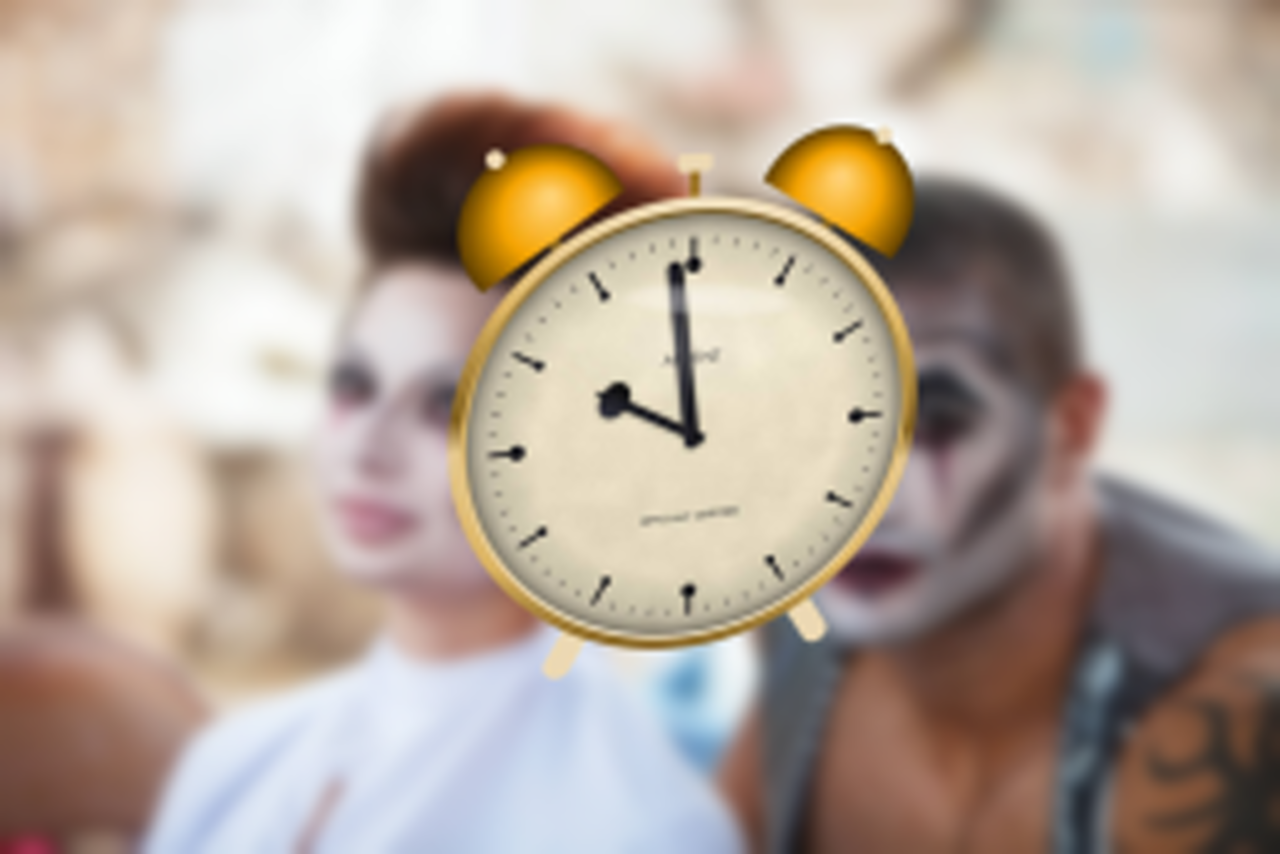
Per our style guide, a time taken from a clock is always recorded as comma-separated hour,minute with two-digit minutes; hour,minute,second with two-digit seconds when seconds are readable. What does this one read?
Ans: 9,59
